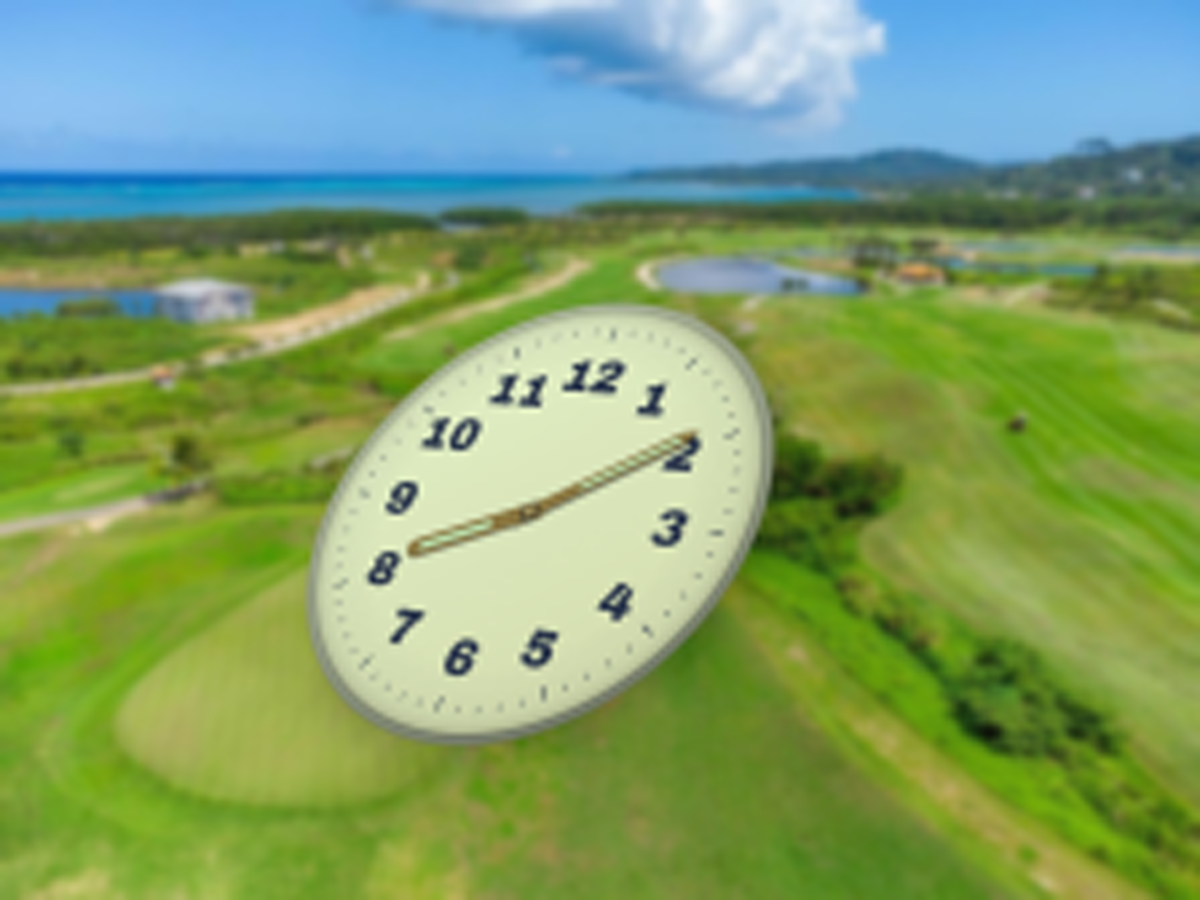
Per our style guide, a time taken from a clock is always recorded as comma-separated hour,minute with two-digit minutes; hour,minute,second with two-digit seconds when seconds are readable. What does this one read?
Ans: 8,09
